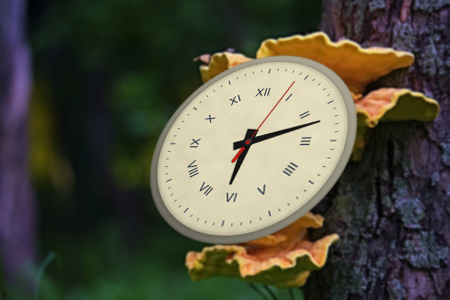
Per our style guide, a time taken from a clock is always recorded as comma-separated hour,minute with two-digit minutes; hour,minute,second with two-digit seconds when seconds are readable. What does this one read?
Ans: 6,12,04
